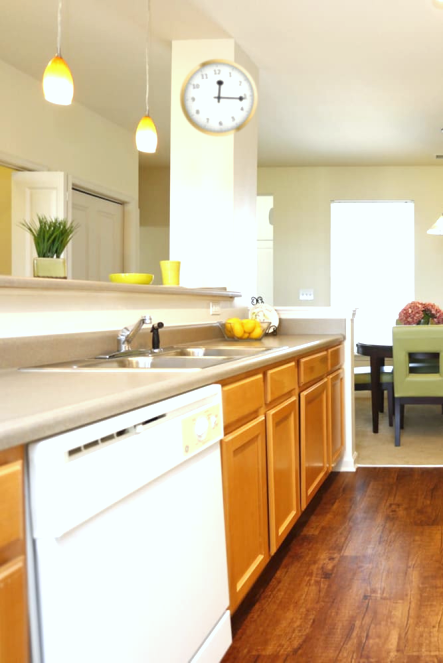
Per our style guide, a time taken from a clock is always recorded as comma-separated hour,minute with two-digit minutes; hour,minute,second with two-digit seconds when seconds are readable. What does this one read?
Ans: 12,16
